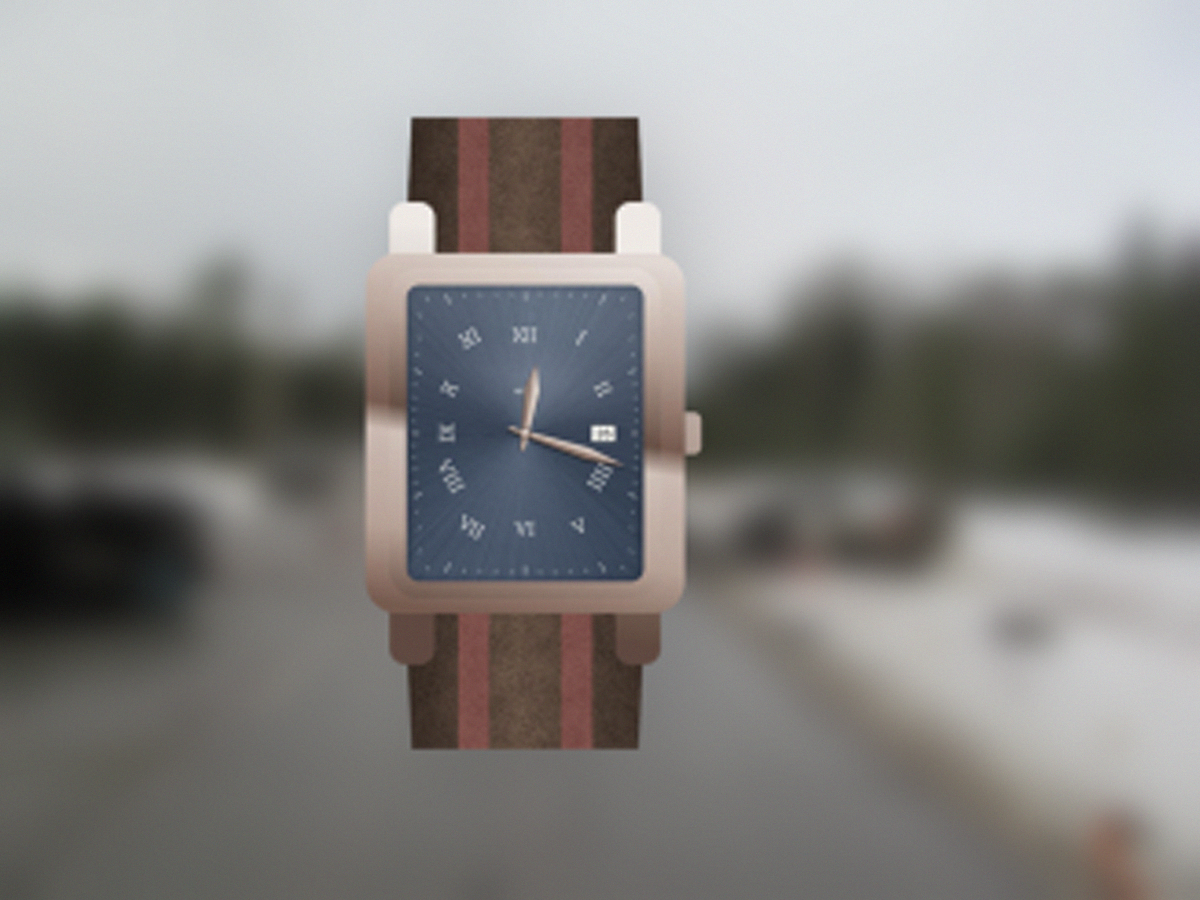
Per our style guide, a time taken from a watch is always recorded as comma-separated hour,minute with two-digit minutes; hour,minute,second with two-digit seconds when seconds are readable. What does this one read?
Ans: 12,18
